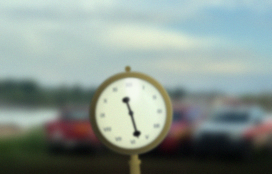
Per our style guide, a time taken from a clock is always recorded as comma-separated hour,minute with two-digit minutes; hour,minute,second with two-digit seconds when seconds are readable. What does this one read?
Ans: 11,28
